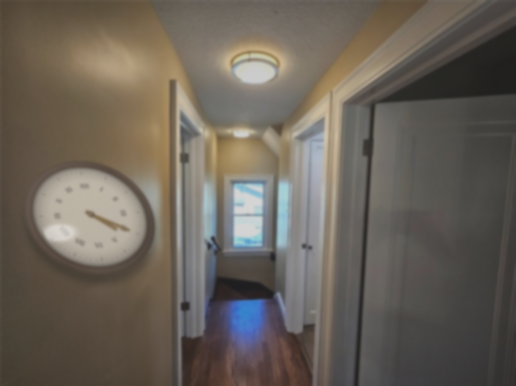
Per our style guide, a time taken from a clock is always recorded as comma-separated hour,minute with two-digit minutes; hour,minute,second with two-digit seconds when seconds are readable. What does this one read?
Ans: 4,20
